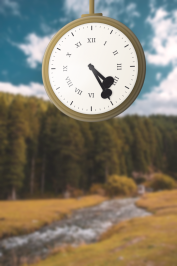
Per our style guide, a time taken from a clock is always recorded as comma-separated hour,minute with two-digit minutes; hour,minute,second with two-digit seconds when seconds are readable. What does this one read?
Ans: 4,25
